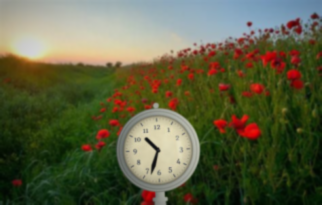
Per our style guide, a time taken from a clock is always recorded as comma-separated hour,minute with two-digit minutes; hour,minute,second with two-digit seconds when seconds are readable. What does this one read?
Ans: 10,33
